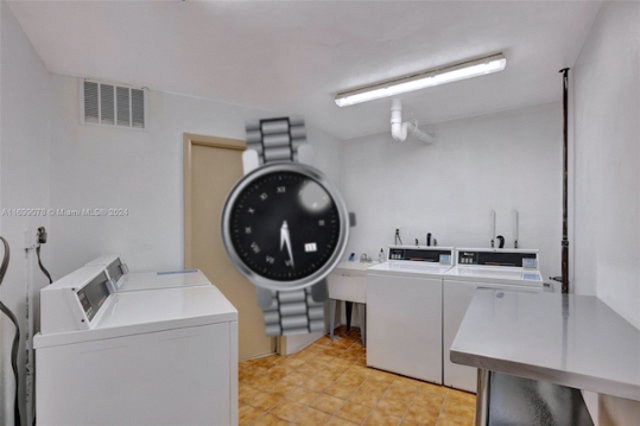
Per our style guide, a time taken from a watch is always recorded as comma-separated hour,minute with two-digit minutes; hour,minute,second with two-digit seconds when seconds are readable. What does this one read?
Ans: 6,29
